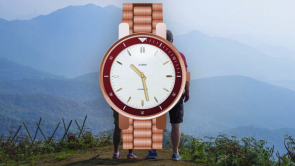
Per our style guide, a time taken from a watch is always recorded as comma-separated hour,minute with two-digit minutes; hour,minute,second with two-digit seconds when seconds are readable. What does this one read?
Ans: 10,28
